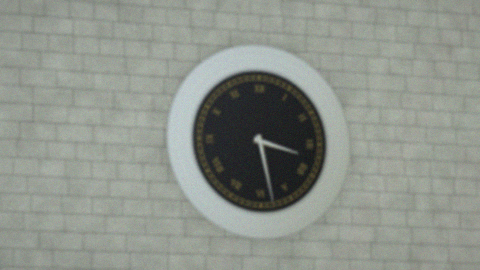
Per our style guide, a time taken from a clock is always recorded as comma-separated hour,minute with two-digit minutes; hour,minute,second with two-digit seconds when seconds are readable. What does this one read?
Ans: 3,28
